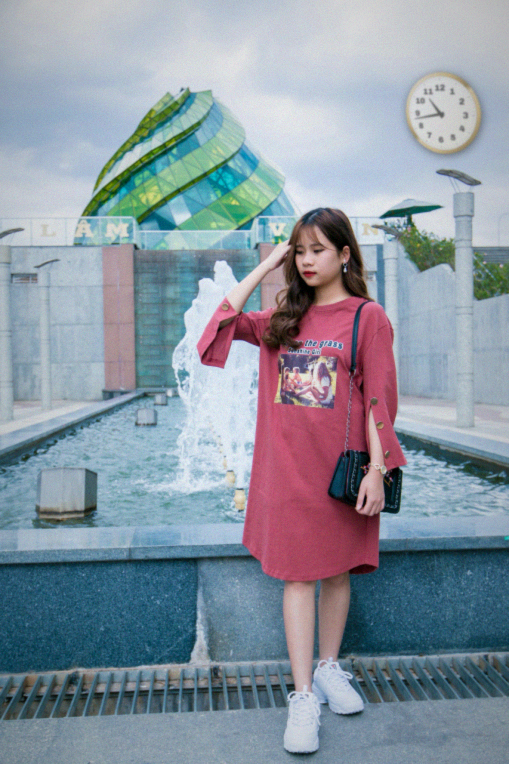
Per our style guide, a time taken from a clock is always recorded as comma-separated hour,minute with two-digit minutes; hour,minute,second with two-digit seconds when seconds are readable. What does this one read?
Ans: 10,43
